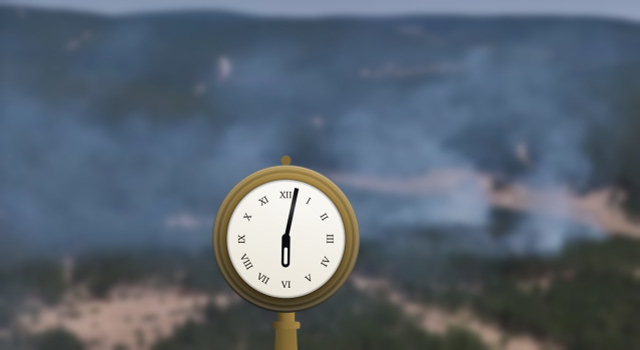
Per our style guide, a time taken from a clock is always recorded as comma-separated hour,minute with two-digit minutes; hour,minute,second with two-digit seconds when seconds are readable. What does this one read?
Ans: 6,02
